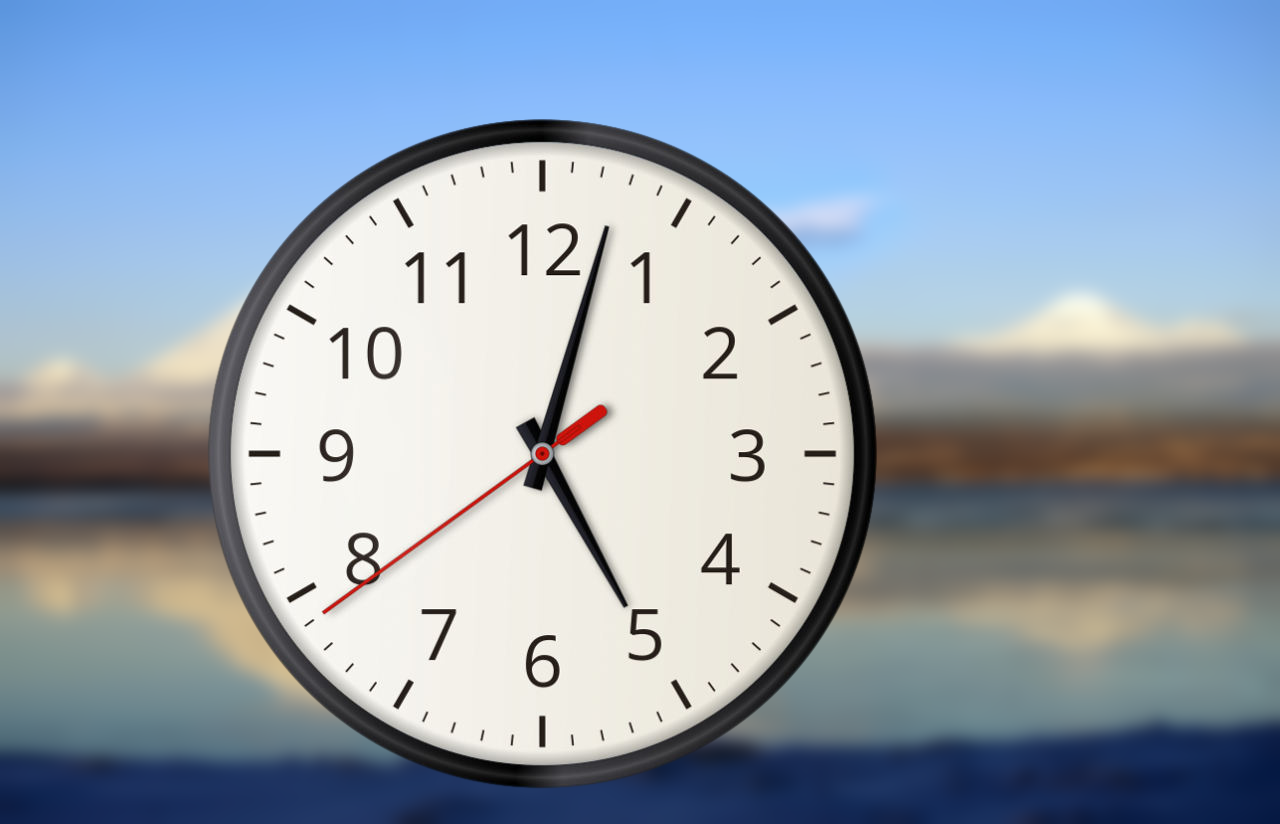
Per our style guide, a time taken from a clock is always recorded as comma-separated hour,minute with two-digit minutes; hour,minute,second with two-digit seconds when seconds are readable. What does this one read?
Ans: 5,02,39
